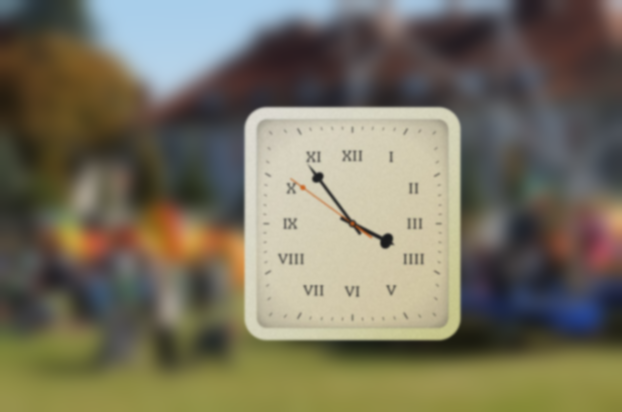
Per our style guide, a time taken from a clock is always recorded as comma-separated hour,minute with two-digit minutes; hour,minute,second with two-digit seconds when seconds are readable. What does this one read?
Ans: 3,53,51
